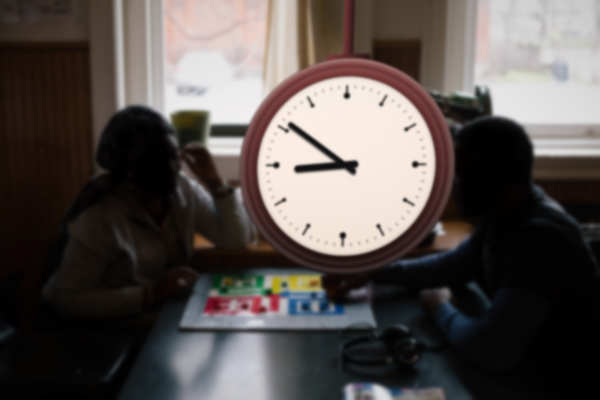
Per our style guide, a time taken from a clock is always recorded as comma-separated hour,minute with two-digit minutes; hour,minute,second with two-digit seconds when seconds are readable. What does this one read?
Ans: 8,51
